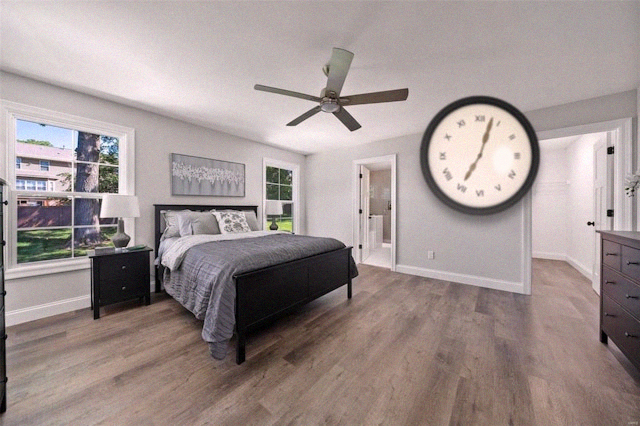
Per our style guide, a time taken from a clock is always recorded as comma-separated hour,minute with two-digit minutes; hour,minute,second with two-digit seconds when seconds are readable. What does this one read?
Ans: 7,03
